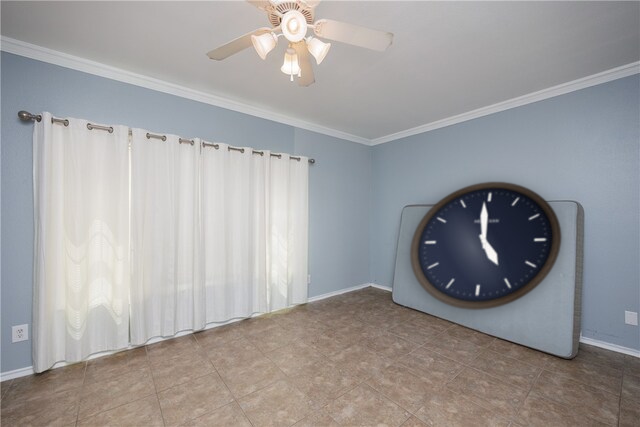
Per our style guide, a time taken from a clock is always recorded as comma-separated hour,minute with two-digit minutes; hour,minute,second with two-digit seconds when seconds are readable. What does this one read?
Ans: 4,59
